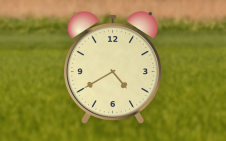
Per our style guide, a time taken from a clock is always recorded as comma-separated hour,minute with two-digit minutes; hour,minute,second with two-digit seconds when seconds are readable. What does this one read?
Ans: 4,40
